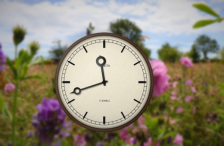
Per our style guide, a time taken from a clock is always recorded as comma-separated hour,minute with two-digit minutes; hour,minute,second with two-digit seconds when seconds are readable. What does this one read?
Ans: 11,42
